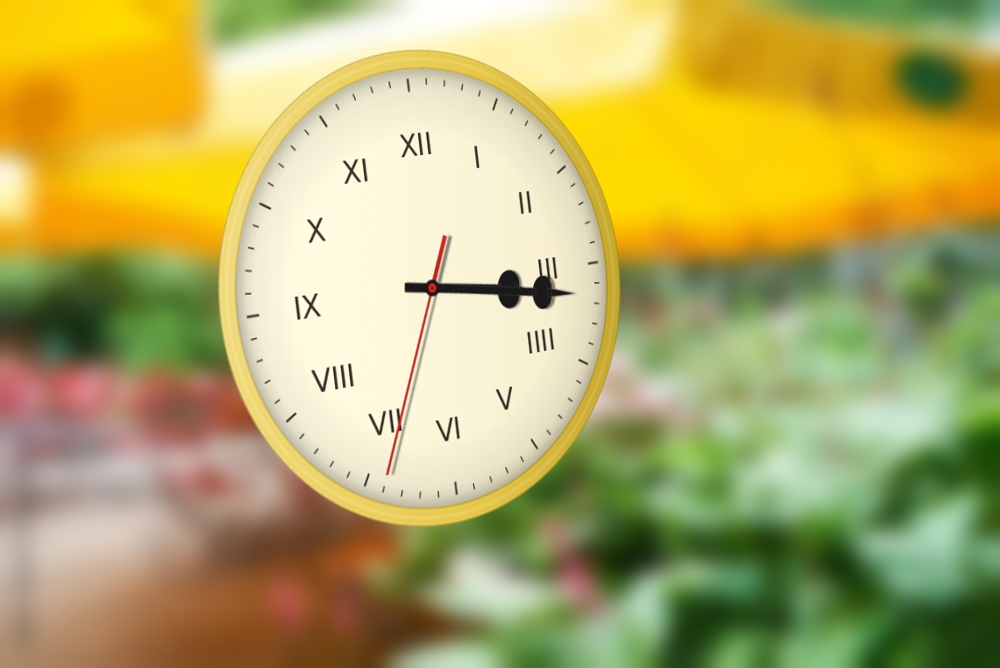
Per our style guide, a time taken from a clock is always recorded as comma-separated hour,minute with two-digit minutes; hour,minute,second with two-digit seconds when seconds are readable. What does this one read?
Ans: 3,16,34
